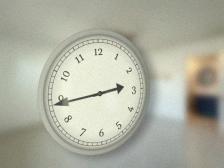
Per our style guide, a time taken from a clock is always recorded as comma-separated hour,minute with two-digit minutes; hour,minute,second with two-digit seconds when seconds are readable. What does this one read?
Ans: 2,44
